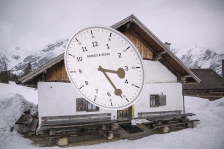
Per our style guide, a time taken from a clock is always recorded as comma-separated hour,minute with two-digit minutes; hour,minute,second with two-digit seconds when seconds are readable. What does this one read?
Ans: 3,26
